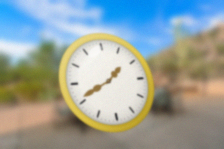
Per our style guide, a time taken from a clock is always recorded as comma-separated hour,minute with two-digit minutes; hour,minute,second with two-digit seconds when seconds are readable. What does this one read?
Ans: 1,41
